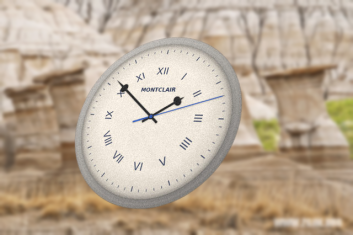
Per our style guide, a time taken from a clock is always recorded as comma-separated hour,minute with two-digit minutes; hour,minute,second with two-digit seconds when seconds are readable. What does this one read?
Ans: 1,51,12
